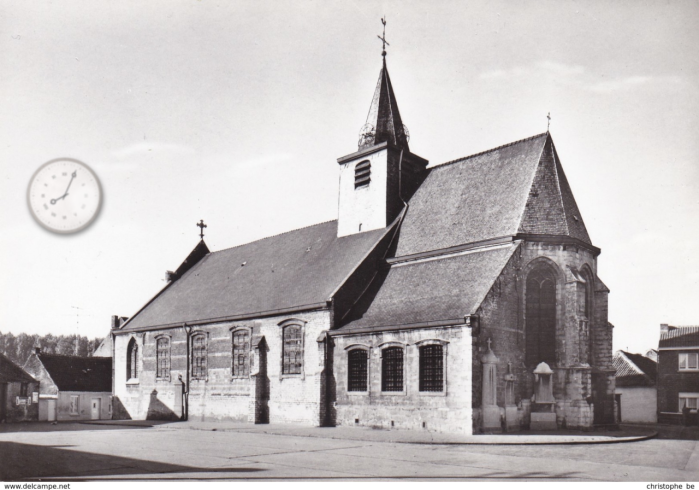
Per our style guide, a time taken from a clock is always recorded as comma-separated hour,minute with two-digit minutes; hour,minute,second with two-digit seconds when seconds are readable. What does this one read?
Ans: 8,04
